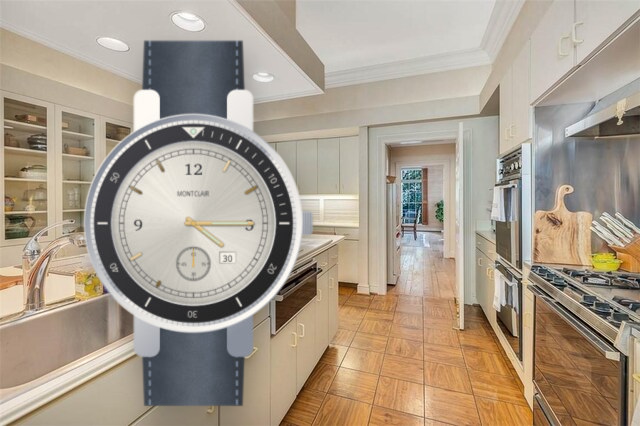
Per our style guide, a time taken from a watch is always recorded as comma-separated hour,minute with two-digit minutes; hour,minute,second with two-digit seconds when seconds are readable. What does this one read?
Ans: 4,15
